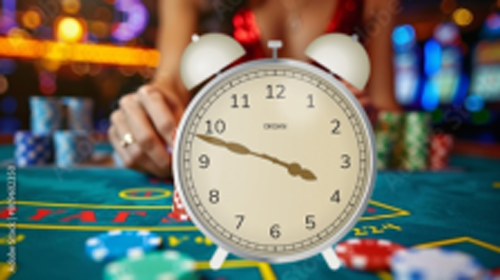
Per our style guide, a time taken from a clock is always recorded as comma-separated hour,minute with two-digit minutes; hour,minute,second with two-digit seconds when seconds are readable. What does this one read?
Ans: 3,48
